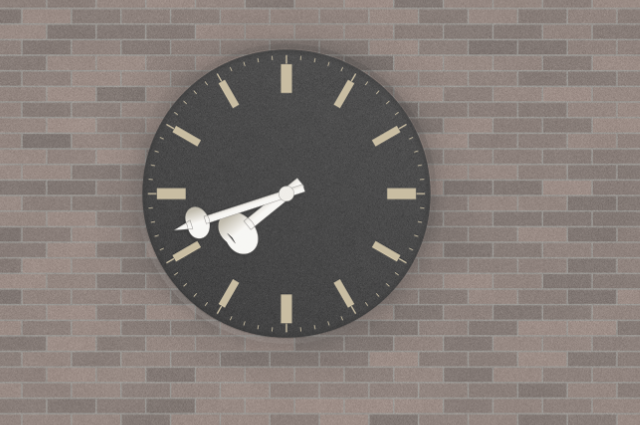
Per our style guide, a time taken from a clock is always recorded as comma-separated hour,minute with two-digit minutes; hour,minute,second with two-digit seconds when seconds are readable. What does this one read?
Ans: 7,42
